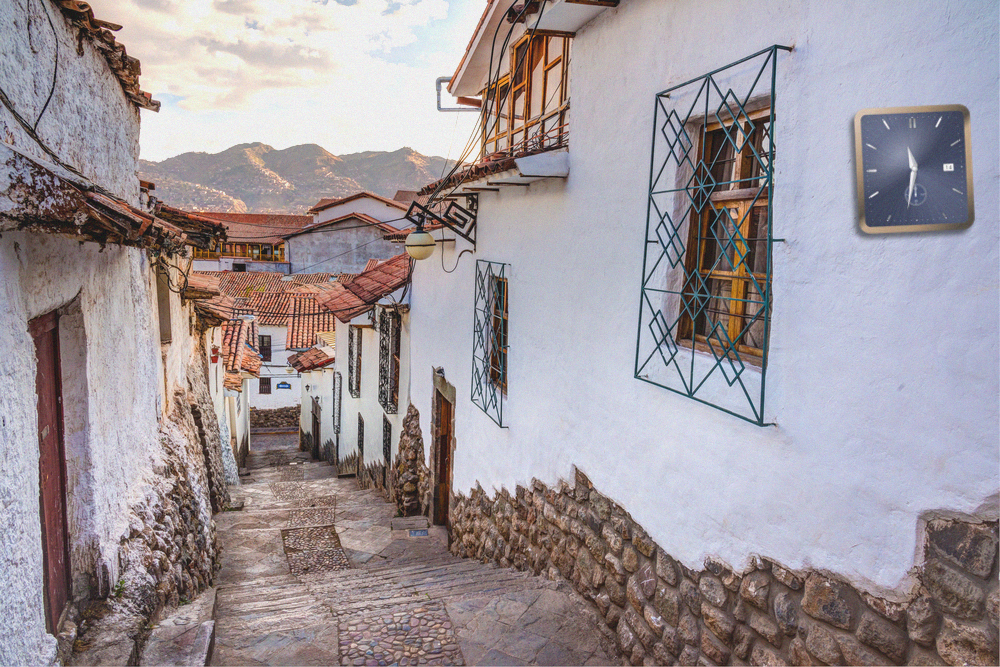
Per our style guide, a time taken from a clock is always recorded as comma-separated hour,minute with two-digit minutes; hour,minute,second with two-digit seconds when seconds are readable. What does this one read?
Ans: 11,32
